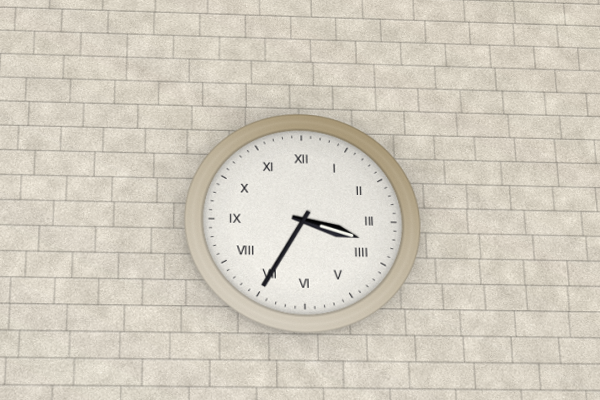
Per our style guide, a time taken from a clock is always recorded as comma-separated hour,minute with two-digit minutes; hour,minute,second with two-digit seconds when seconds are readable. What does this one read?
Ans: 3,35
